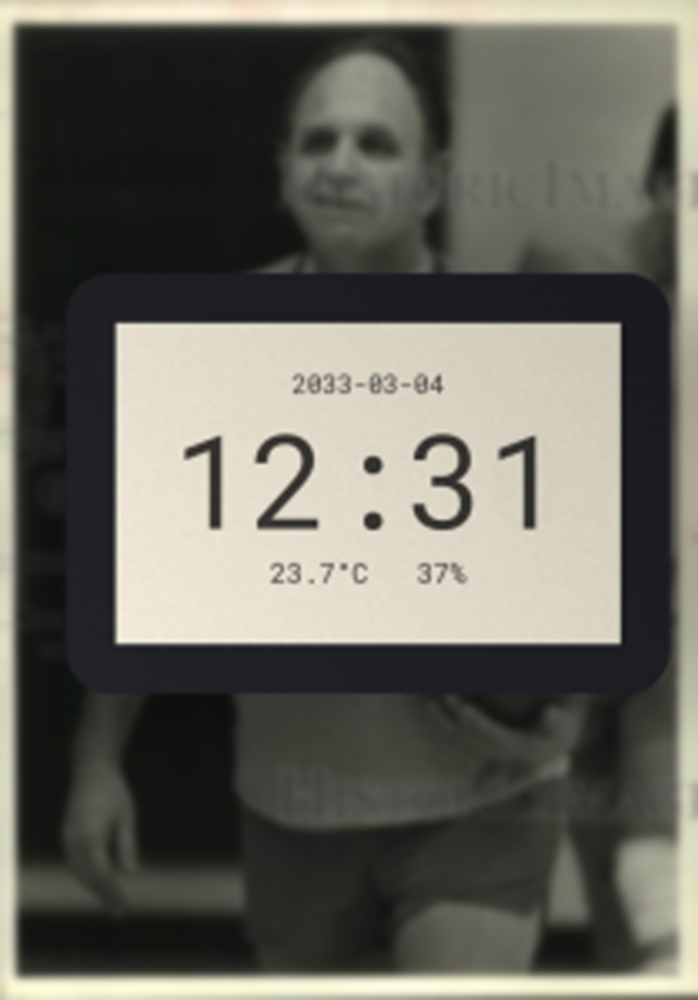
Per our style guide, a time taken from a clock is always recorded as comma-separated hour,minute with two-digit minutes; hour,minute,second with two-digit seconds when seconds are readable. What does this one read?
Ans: 12,31
